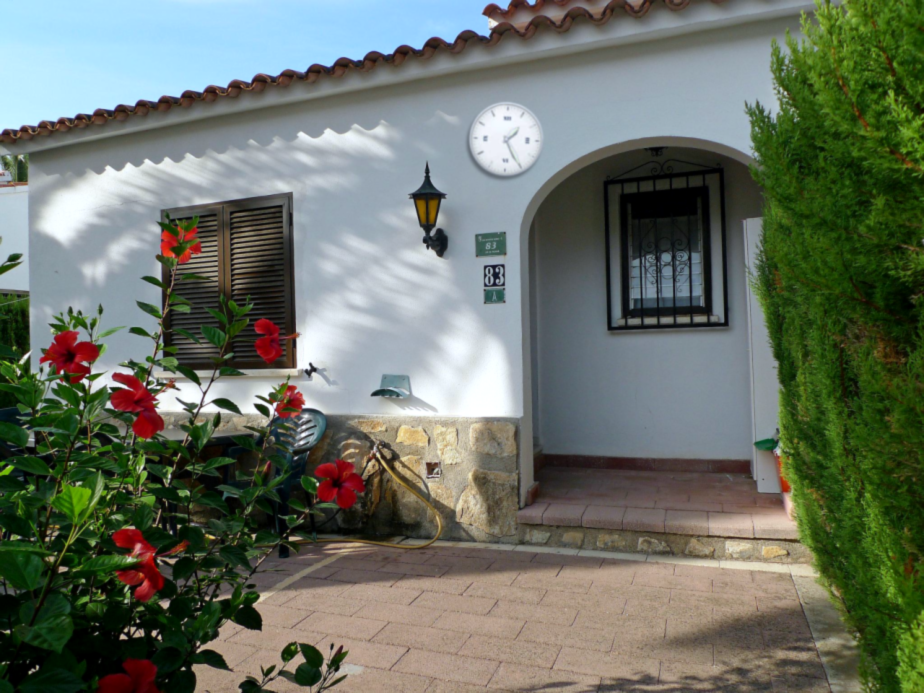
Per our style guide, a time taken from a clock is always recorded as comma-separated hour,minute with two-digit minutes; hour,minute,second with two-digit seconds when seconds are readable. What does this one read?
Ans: 1,25
